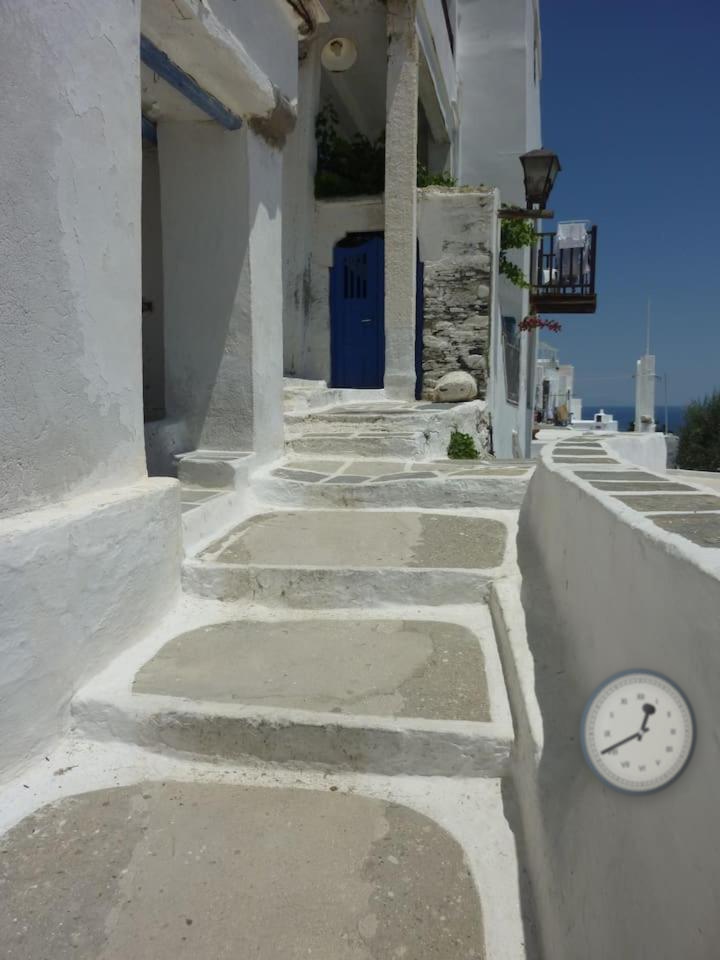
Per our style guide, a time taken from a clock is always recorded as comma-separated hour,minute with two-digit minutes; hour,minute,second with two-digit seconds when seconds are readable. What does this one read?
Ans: 12,41
